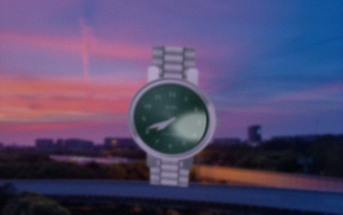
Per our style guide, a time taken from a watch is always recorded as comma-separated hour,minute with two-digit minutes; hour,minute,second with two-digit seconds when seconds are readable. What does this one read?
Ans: 7,41
